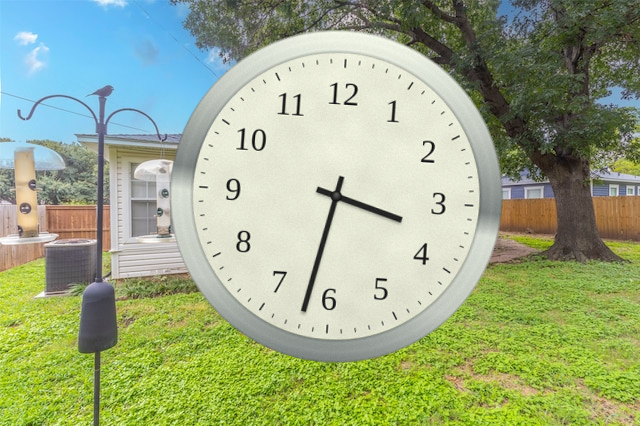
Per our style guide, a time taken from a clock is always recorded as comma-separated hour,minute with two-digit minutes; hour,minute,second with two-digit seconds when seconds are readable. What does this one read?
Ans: 3,32
